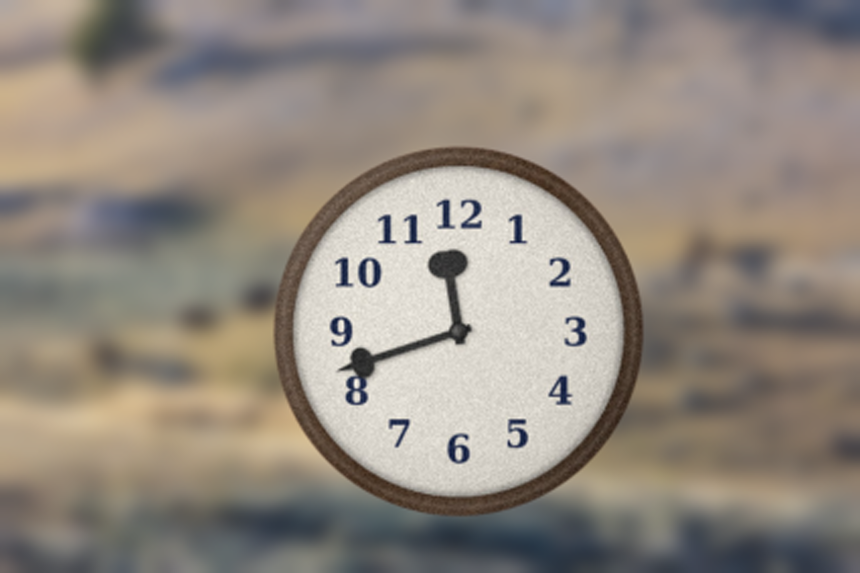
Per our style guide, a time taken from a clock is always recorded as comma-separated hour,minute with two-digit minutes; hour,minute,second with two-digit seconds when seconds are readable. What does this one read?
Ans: 11,42
